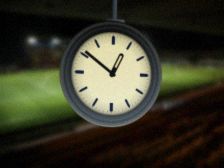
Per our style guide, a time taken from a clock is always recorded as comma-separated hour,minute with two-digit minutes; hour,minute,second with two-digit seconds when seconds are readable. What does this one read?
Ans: 12,51
